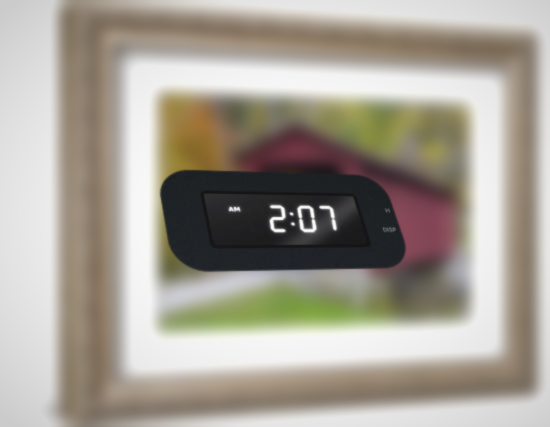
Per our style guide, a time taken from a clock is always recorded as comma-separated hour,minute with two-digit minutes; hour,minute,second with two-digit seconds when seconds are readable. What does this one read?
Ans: 2,07
